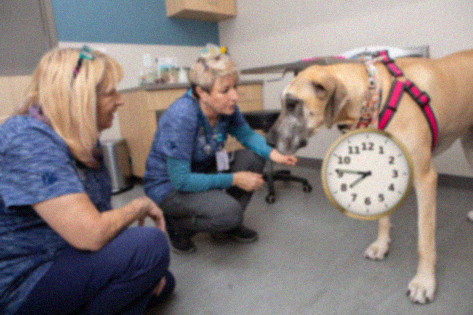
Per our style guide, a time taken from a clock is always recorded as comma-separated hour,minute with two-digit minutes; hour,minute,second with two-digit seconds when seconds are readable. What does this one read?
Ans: 7,46
